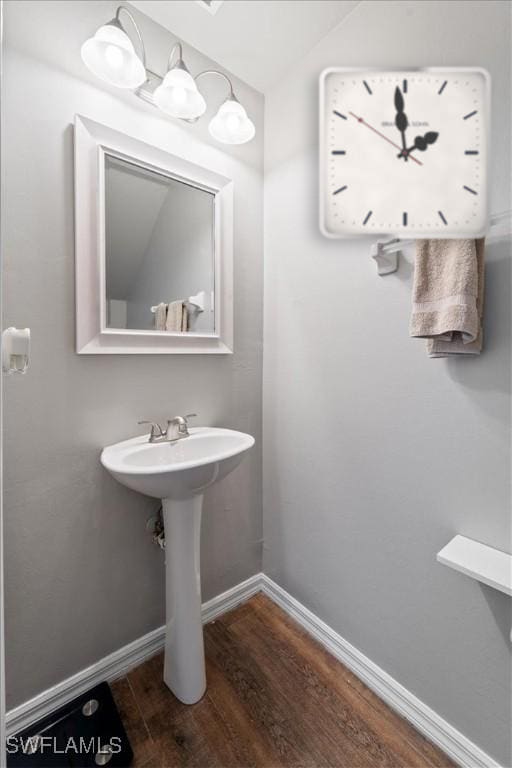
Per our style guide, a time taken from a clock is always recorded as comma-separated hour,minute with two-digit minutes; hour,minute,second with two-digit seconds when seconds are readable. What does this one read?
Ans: 1,58,51
